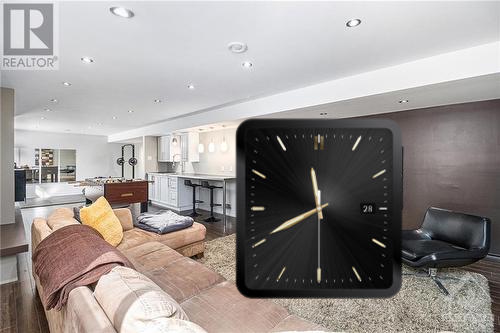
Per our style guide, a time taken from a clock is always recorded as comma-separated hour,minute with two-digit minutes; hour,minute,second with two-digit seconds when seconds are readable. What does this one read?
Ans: 11,40,30
